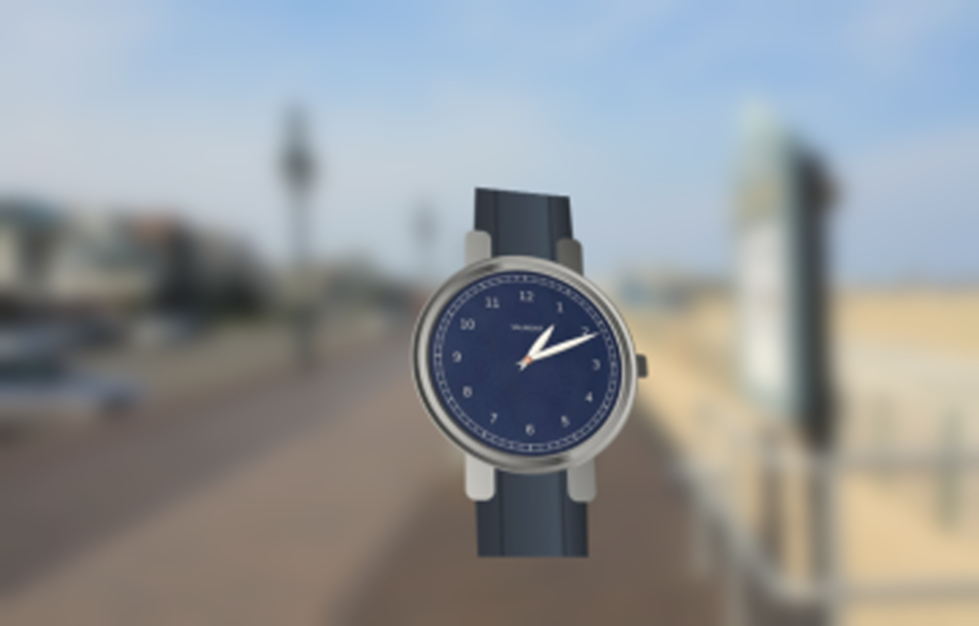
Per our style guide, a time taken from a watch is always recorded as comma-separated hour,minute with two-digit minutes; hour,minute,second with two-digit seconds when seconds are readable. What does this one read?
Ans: 1,11
